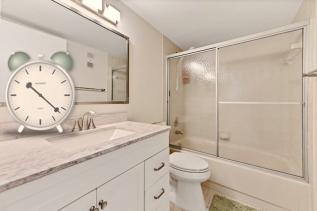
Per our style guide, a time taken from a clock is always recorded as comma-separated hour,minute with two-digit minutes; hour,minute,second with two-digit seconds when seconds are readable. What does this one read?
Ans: 10,22
